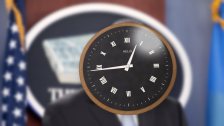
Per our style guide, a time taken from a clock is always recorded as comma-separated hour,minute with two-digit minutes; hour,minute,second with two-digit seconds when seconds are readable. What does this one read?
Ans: 12,44
